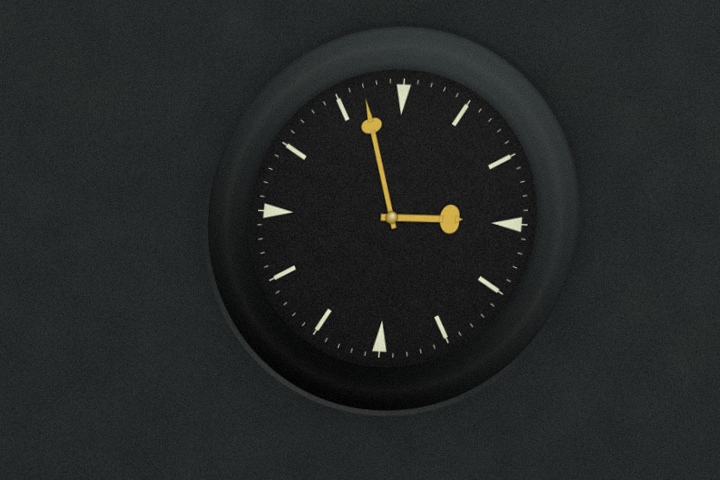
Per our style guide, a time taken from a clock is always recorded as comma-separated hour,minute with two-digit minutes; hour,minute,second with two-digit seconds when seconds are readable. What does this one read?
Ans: 2,57
